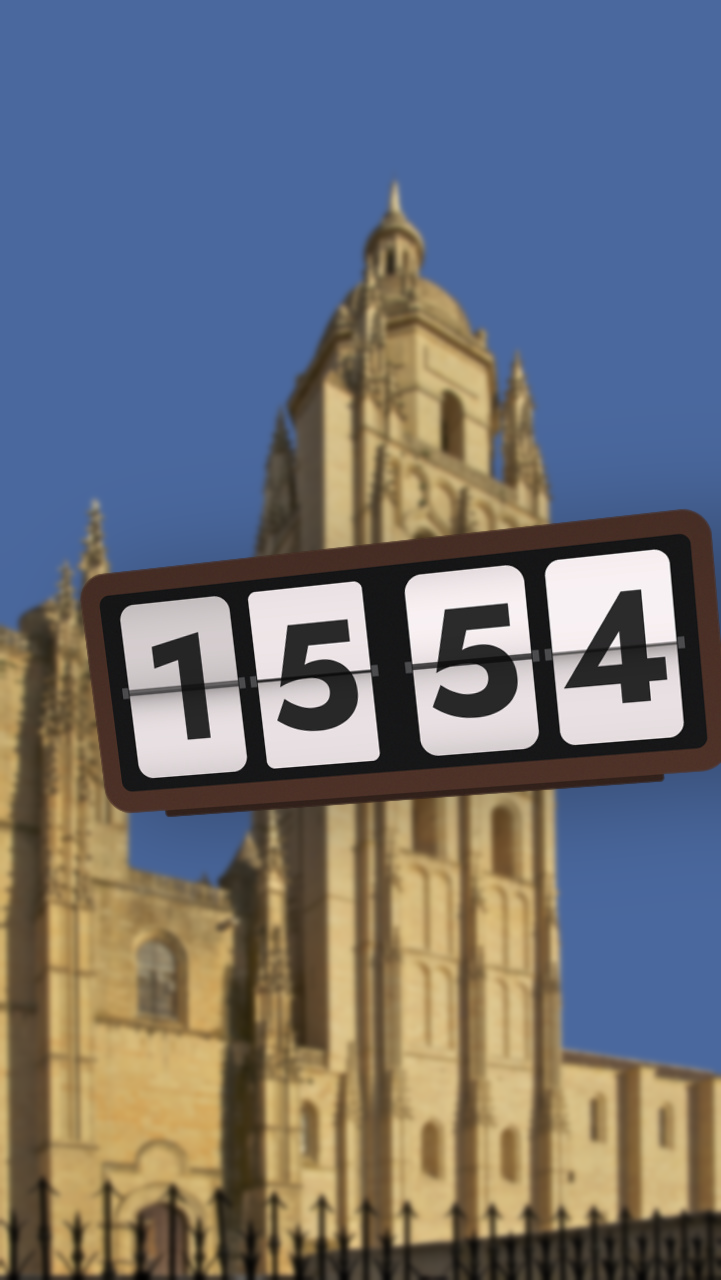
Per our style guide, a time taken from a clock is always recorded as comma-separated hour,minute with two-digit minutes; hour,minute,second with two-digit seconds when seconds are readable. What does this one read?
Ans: 15,54
